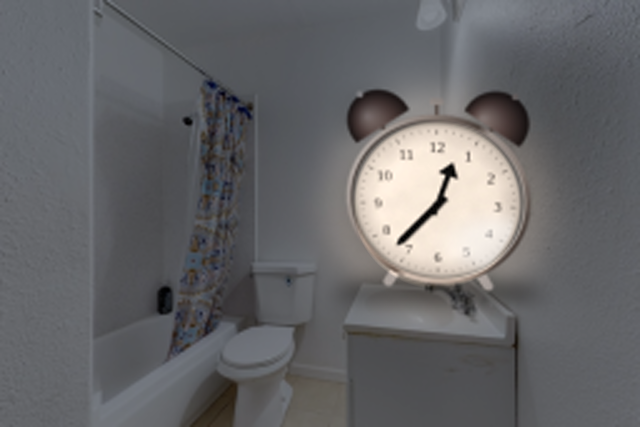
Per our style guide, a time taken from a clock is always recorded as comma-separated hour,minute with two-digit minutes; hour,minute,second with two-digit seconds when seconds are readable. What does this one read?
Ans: 12,37
